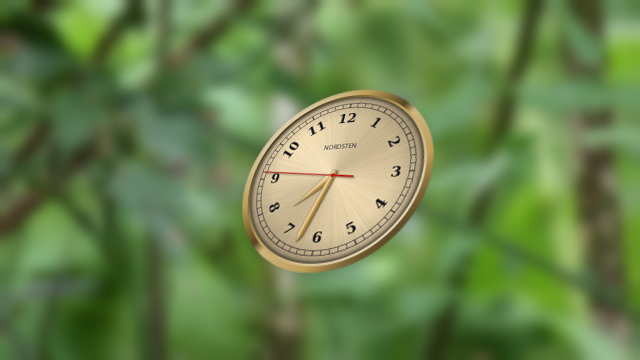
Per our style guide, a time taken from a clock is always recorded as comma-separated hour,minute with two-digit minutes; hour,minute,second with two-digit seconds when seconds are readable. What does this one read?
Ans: 7,32,46
